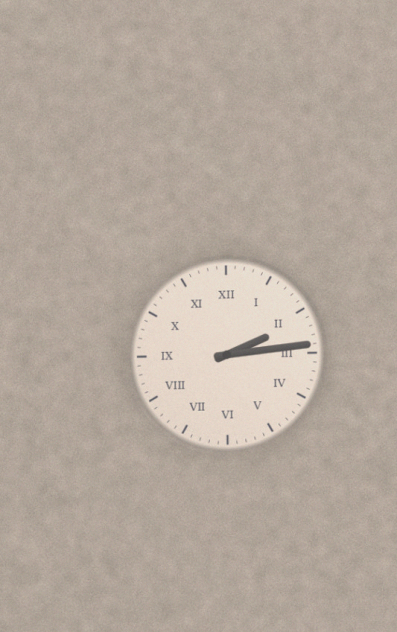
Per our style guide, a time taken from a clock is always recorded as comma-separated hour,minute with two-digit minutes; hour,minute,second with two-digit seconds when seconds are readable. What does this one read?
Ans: 2,14
